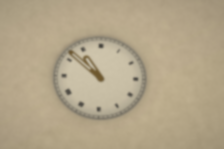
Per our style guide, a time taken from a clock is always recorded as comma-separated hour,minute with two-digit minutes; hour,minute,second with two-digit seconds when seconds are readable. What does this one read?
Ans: 10,52
